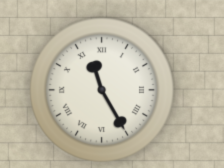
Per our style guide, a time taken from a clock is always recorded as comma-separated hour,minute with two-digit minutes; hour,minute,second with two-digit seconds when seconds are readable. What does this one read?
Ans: 11,25
